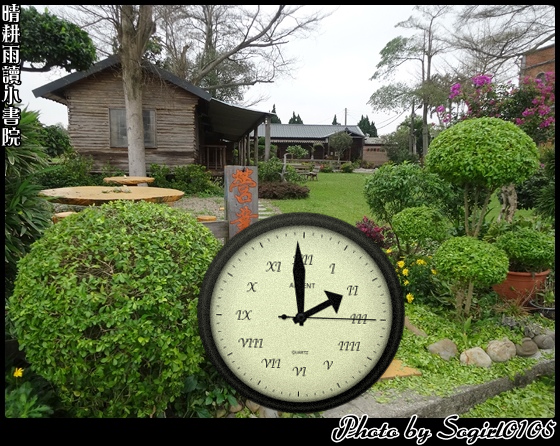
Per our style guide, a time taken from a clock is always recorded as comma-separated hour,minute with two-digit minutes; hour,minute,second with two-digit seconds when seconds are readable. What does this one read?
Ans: 1,59,15
